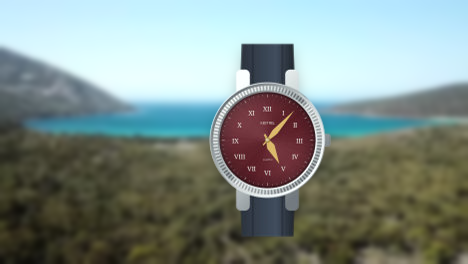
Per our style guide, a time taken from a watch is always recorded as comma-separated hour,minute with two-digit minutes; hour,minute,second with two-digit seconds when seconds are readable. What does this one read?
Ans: 5,07
